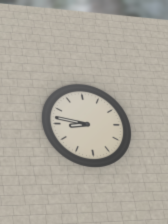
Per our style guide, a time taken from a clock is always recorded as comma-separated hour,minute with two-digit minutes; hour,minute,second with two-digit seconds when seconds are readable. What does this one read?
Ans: 8,47
